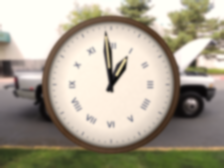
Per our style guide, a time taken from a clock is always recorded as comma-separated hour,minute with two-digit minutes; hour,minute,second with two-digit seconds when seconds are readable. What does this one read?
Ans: 12,59
